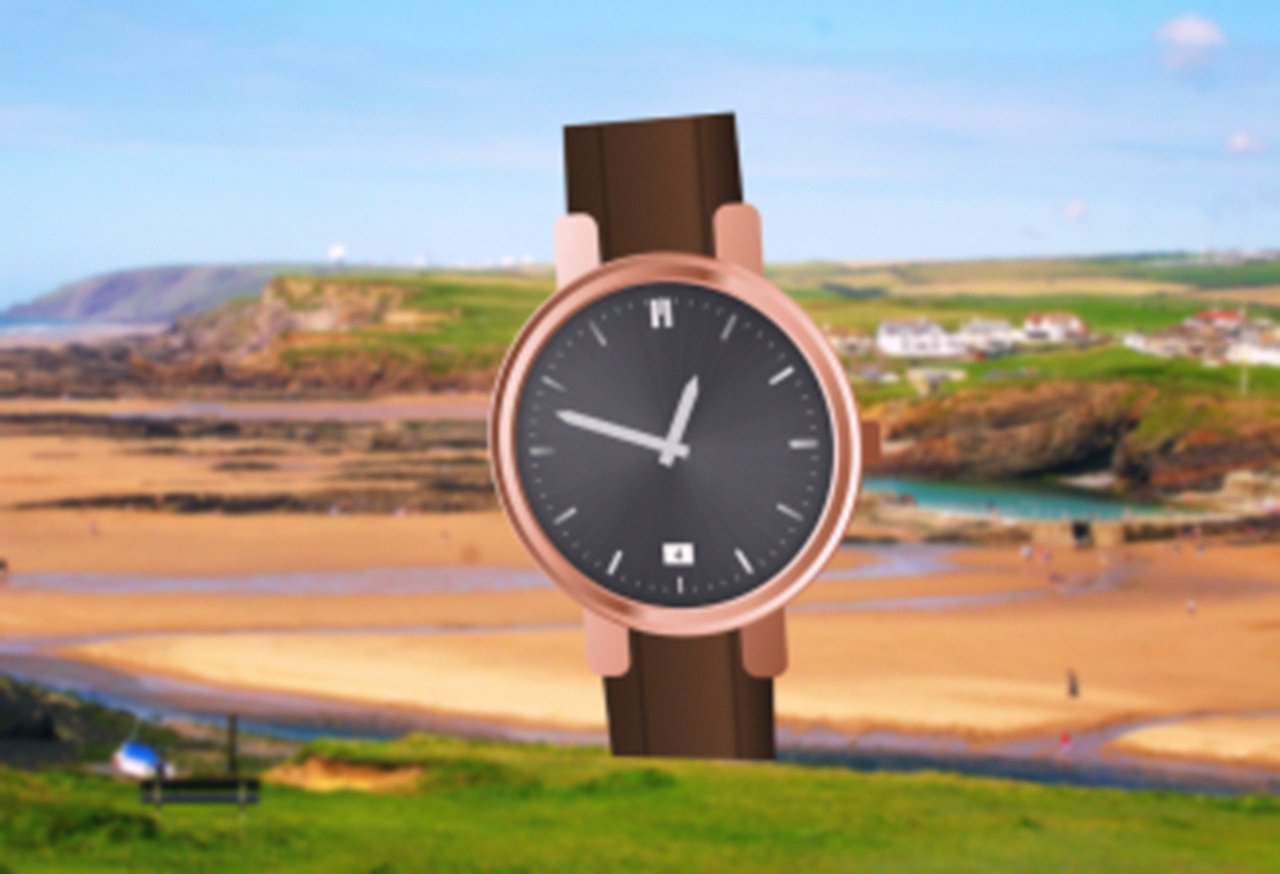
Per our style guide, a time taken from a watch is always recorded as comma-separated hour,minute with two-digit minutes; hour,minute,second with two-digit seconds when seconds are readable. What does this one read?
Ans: 12,48
